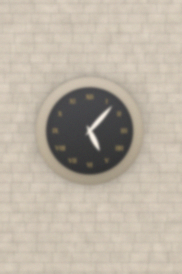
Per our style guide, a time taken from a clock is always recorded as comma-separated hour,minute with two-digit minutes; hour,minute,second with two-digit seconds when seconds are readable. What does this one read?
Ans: 5,07
